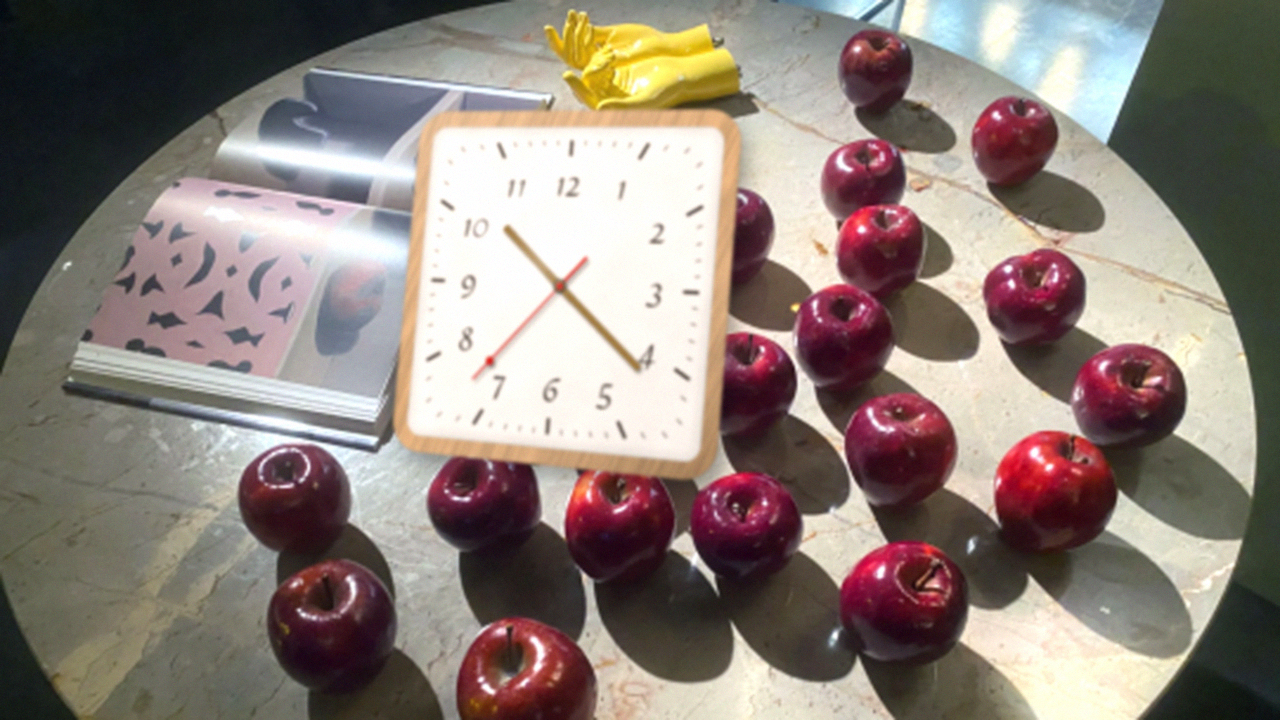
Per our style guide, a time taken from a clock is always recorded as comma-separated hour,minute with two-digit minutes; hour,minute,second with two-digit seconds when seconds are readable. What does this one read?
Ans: 10,21,37
